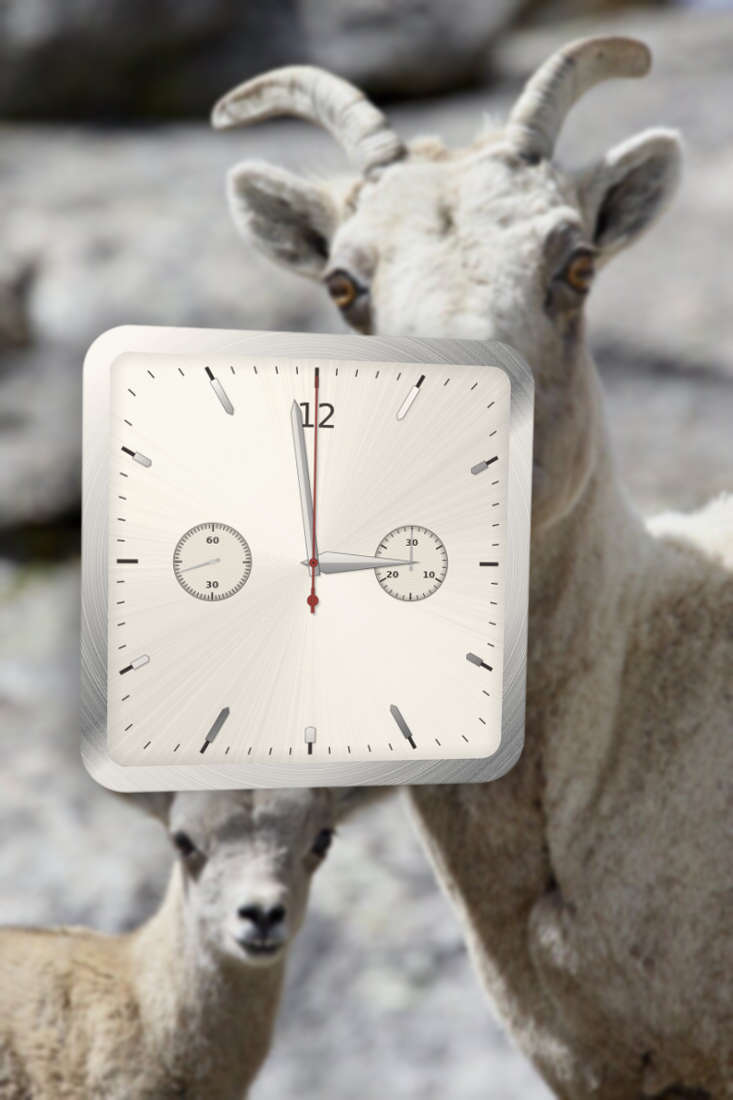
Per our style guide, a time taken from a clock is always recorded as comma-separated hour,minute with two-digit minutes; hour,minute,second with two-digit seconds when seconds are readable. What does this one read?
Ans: 2,58,42
